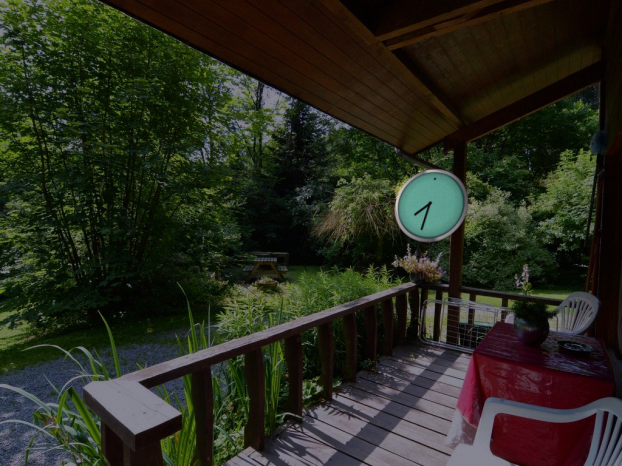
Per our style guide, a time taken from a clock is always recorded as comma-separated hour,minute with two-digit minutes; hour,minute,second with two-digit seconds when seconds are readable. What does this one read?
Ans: 7,31
